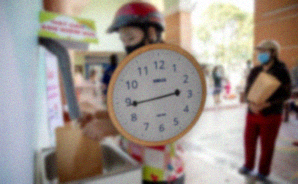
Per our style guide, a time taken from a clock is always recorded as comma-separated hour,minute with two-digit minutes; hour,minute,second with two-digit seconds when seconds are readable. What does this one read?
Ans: 2,44
